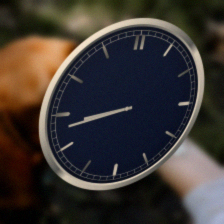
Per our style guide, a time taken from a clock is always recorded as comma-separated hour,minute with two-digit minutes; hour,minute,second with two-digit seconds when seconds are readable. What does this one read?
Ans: 8,43
